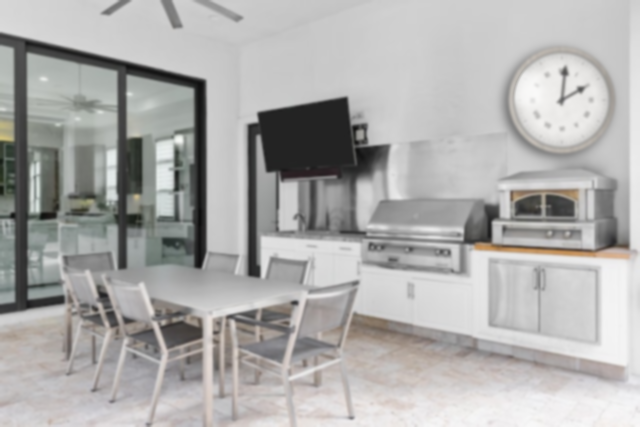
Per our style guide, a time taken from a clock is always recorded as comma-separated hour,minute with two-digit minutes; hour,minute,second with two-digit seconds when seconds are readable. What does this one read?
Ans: 2,01
